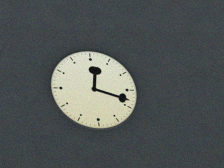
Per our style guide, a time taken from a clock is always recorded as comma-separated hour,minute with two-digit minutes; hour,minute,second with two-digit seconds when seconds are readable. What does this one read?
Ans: 12,18
